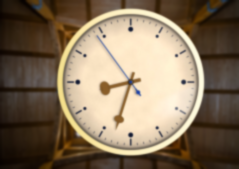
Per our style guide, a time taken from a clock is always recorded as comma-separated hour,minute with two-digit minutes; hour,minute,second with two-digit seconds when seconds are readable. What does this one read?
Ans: 8,32,54
